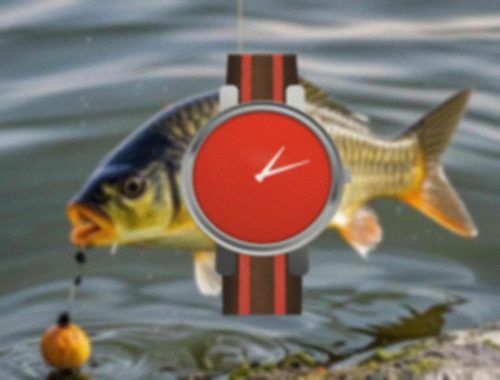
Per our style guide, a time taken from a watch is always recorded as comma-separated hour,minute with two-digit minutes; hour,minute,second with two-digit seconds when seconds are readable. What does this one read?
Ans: 1,12
